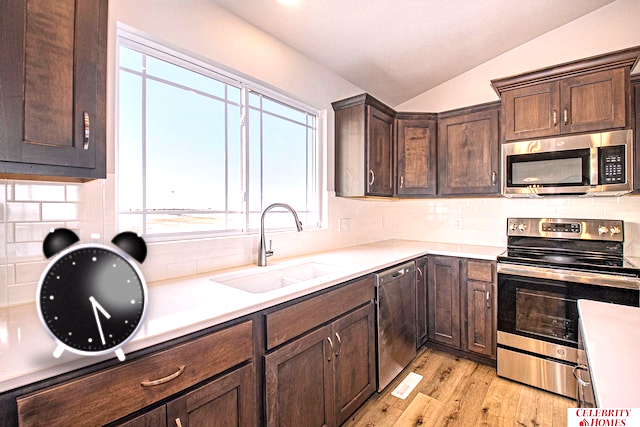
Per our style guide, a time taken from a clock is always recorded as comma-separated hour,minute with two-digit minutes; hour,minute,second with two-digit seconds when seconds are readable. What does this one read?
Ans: 4,27
